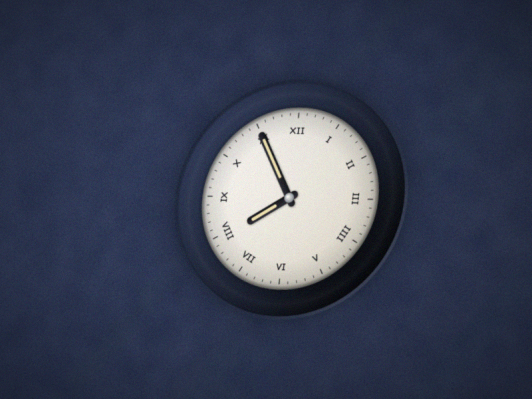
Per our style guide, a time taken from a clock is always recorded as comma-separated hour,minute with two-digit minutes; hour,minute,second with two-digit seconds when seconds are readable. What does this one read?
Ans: 7,55
